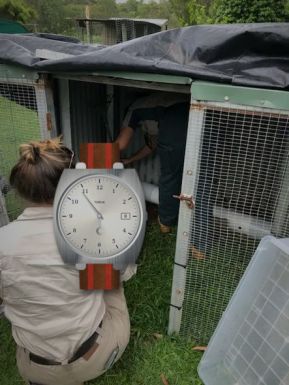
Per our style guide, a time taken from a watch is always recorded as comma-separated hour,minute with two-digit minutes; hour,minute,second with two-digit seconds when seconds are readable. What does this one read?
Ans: 5,54
